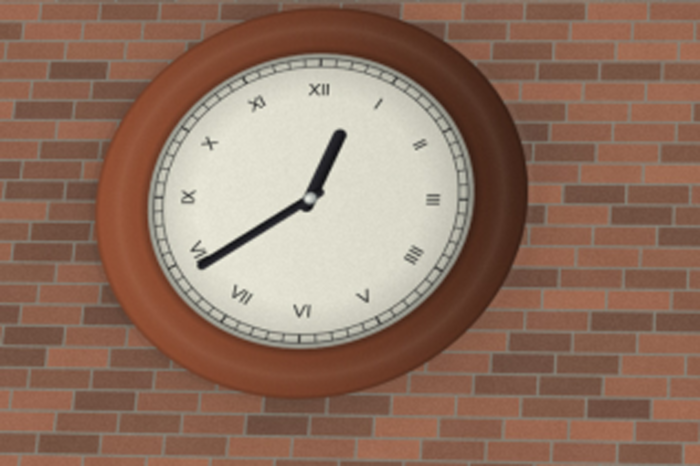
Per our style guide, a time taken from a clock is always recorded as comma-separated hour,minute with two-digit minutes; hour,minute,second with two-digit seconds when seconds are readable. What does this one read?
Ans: 12,39
